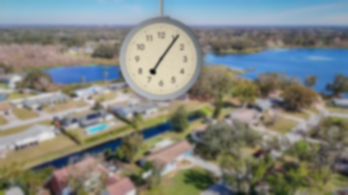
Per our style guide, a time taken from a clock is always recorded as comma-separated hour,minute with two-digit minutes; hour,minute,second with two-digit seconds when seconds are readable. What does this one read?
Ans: 7,06
